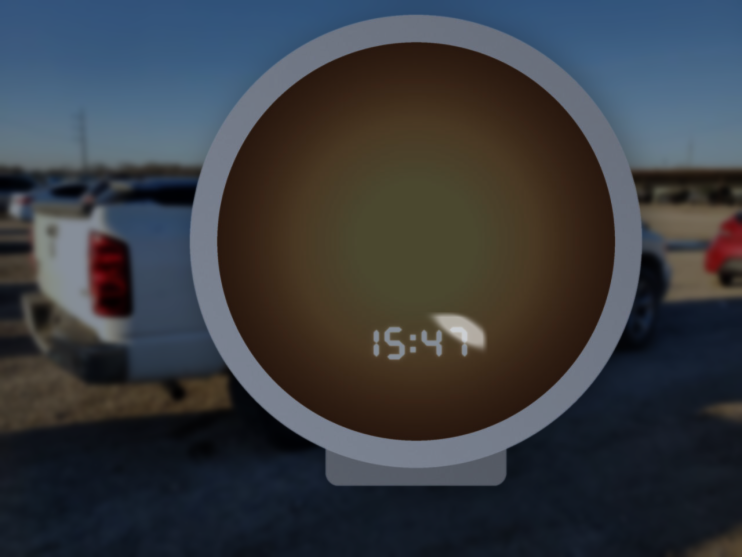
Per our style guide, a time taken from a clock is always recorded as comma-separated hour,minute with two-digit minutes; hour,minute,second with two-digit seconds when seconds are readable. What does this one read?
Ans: 15,47
